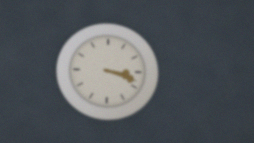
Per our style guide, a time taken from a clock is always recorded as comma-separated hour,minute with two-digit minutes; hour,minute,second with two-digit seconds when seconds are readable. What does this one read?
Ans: 3,18
